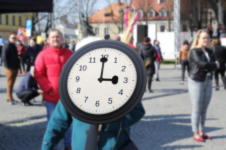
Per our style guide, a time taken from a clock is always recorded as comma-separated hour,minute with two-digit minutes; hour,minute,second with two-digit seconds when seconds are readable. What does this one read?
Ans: 3,00
